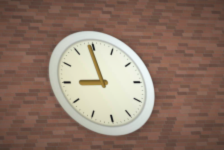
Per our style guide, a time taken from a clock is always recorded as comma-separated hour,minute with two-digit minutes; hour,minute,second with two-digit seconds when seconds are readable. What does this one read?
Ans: 8,59
